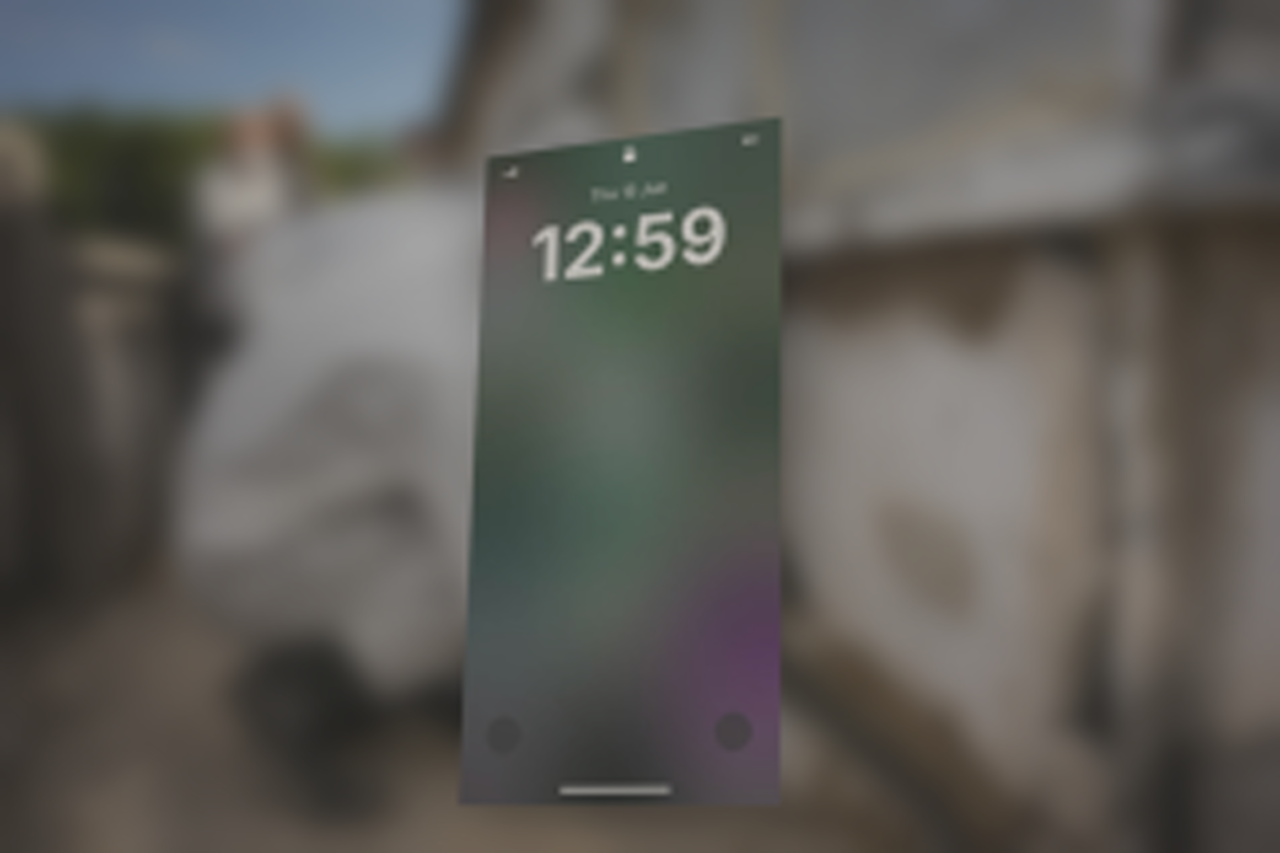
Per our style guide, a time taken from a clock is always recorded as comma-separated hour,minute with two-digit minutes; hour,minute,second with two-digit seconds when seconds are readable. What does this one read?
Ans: 12,59
